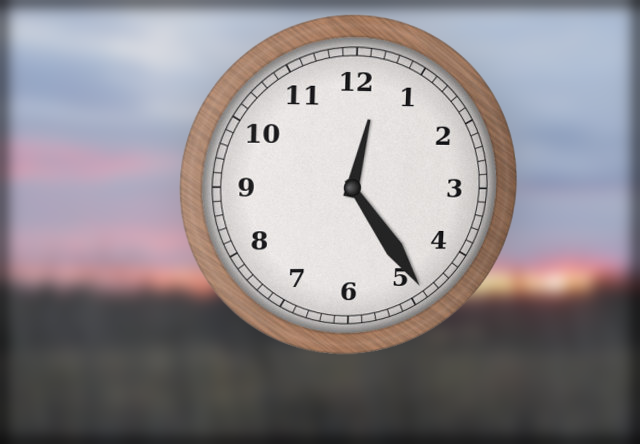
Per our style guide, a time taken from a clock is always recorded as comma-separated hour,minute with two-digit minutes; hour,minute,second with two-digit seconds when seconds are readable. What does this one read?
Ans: 12,24
